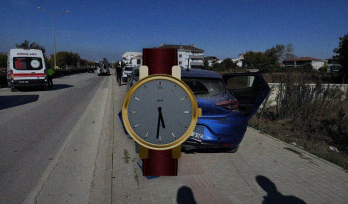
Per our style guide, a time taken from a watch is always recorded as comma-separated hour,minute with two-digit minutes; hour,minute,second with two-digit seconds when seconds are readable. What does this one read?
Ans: 5,31
